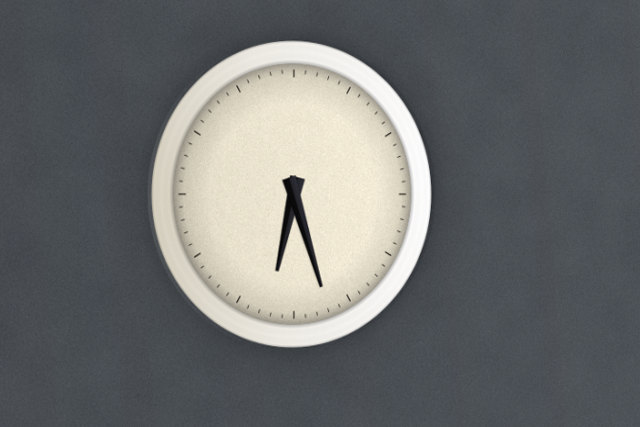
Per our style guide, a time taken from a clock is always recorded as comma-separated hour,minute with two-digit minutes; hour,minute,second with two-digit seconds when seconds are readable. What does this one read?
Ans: 6,27
